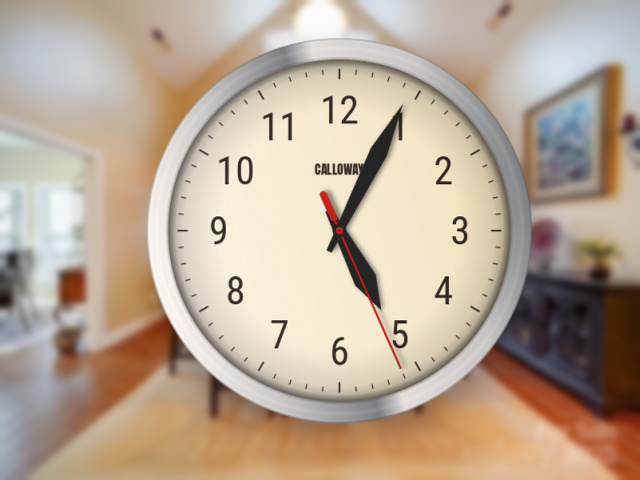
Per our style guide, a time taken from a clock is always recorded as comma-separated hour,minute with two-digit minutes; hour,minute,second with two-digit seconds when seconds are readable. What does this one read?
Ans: 5,04,26
